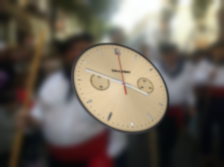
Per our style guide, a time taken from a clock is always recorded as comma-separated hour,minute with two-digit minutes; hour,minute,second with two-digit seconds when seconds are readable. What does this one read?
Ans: 3,48
